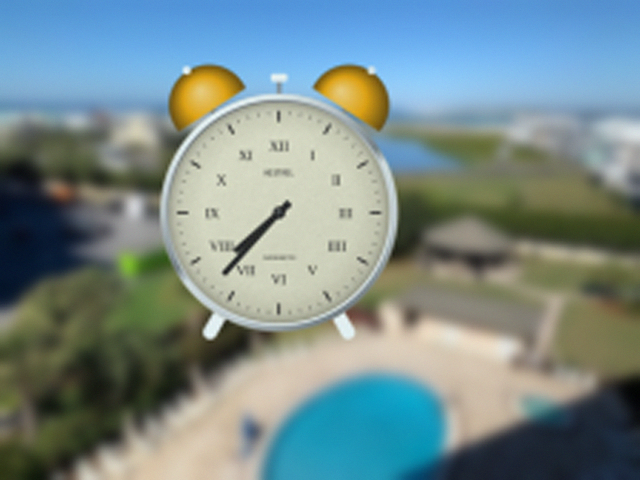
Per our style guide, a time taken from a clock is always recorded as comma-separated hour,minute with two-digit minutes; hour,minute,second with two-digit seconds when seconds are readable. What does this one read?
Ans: 7,37
